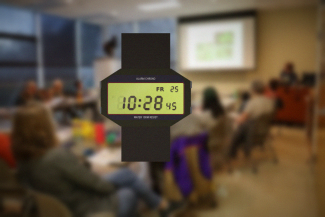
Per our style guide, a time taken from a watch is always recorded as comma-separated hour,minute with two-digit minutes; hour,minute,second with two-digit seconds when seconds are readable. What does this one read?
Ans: 10,28,45
